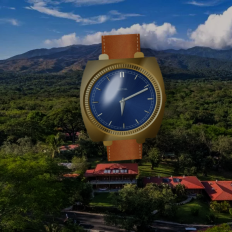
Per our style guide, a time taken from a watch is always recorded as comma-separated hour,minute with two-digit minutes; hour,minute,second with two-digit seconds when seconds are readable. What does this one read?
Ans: 6,11
